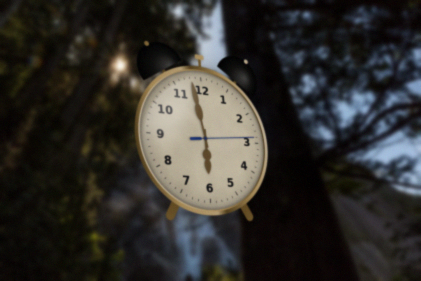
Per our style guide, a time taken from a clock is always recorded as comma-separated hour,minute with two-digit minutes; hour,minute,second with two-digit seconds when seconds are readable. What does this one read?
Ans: 5,58,14
